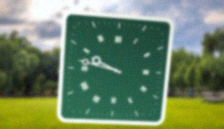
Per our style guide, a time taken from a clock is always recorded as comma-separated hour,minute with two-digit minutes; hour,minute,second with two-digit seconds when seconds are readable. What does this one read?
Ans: 9,47
